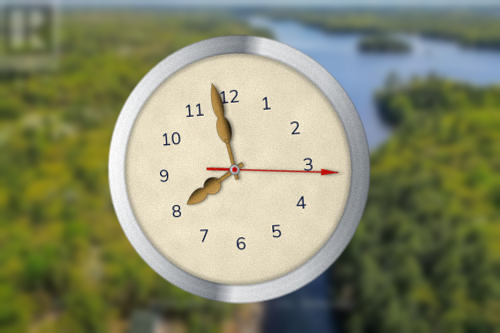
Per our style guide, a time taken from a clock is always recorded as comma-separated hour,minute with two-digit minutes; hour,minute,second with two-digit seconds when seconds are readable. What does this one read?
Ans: 7,58,16
